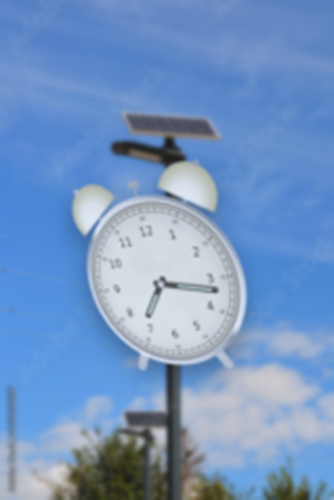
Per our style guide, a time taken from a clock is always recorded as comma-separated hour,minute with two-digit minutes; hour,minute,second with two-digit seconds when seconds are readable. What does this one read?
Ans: 7,17
